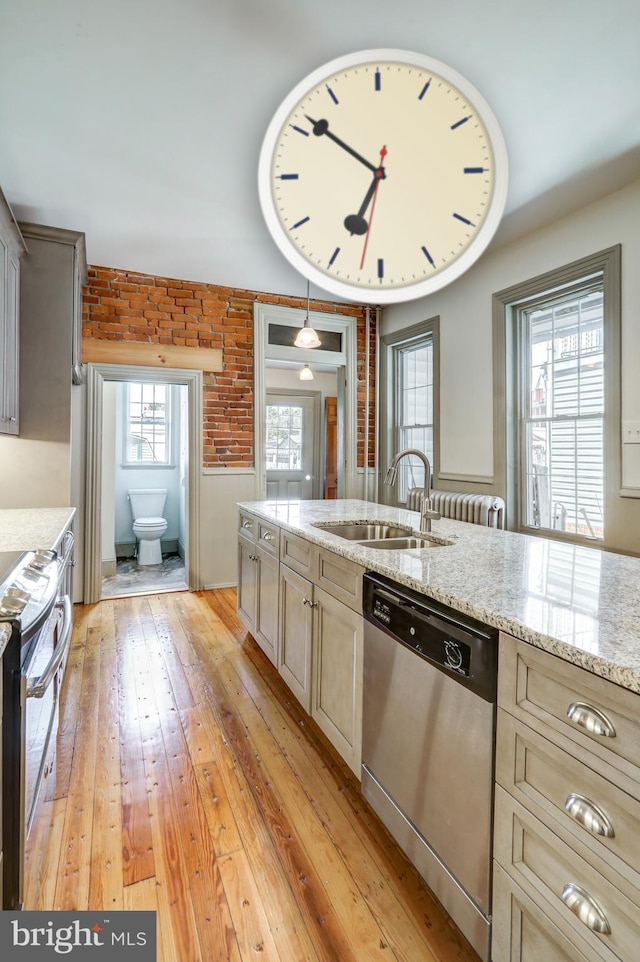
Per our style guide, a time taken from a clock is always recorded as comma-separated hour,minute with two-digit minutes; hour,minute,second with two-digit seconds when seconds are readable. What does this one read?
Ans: 6,51,32
